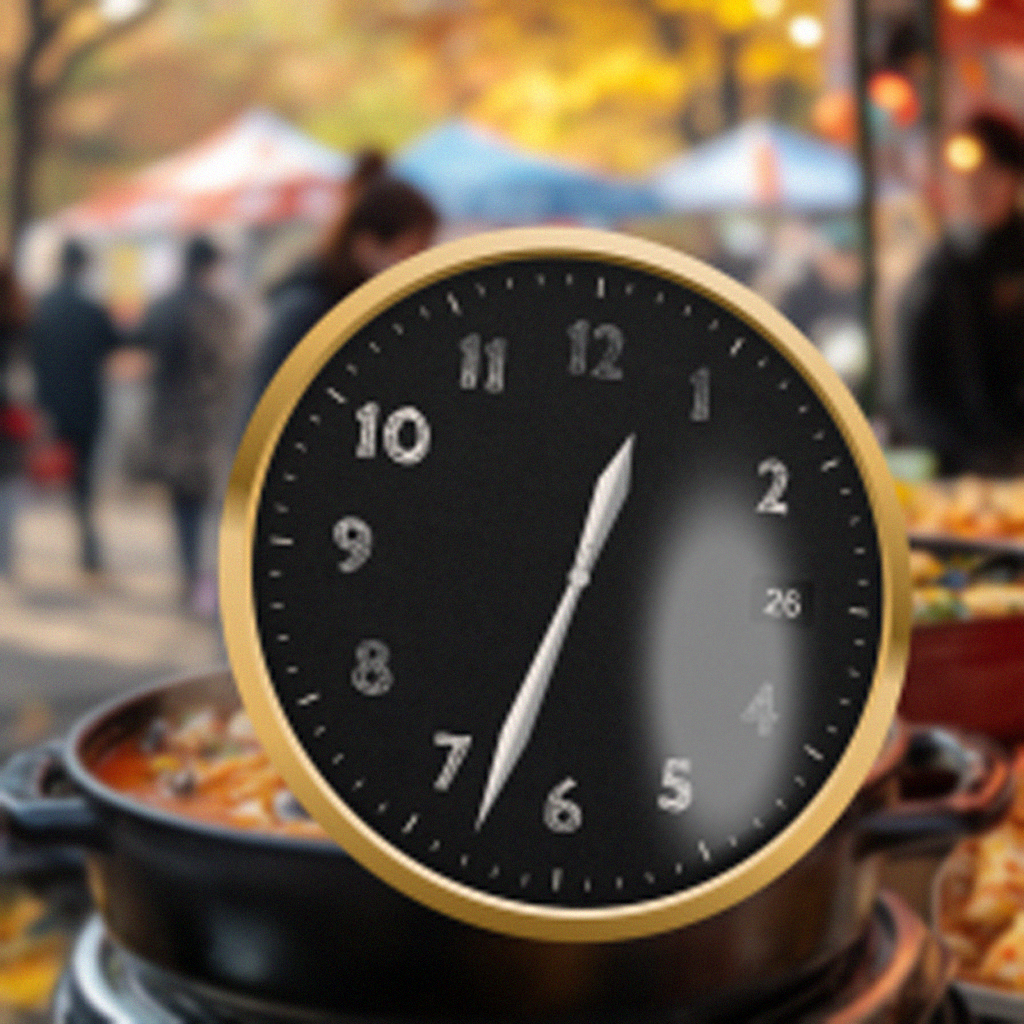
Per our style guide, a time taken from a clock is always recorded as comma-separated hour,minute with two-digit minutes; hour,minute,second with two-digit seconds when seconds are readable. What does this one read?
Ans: 12,33
